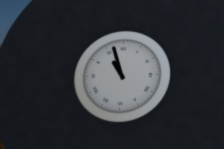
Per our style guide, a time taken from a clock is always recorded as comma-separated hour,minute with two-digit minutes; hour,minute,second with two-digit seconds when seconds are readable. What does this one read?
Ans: 10,57
